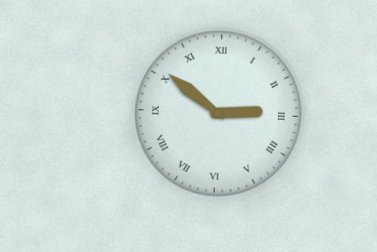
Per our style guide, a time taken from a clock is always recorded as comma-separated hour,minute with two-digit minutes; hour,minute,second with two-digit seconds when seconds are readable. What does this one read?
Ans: 2,51
